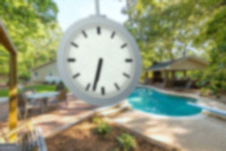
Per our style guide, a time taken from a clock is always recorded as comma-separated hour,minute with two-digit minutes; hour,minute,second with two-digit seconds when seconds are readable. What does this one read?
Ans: 6,33
